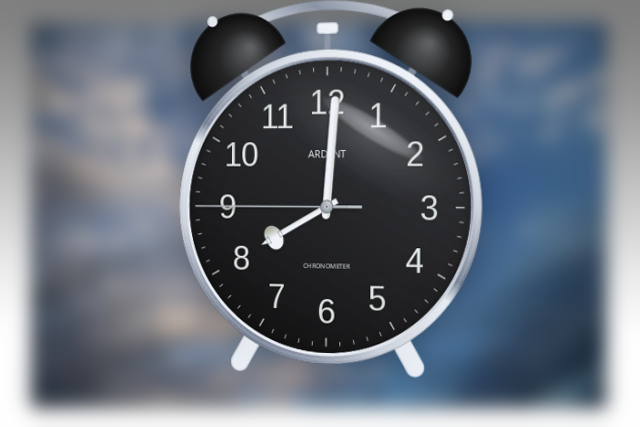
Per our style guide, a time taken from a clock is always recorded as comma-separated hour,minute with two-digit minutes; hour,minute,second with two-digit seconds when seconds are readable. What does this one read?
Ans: 8,00,45
